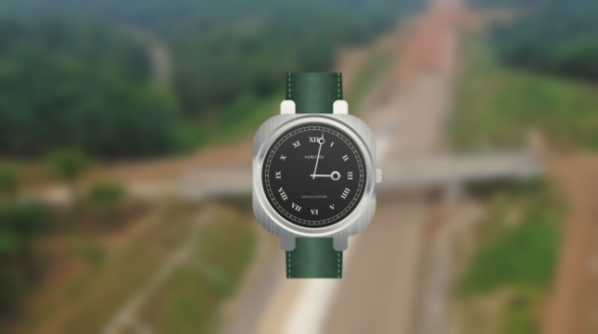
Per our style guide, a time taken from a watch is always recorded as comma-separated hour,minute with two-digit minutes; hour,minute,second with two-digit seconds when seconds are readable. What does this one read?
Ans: 3,02
